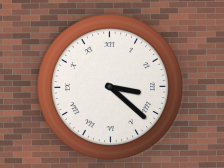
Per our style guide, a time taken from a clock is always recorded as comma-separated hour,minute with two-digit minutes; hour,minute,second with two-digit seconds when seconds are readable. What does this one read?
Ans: 3,22
